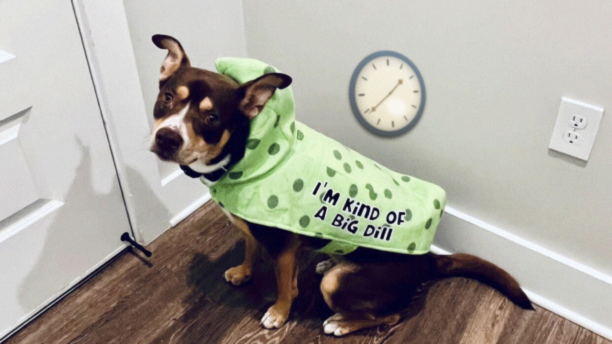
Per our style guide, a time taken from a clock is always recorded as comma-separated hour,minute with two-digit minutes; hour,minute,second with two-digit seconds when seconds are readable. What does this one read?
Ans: 1,39
